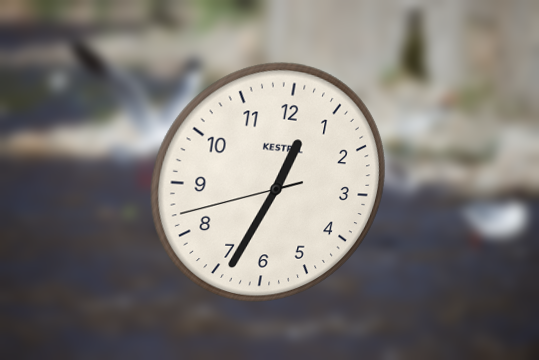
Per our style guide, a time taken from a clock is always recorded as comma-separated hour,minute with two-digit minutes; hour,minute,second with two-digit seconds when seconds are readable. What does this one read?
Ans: 12,33,42
